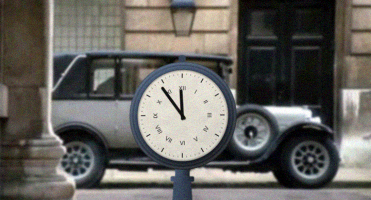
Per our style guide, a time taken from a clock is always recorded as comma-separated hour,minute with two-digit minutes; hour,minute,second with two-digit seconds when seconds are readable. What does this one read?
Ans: 11,54
